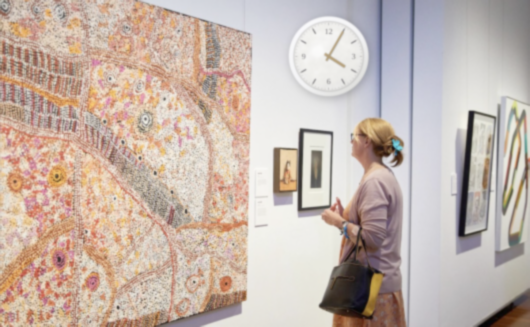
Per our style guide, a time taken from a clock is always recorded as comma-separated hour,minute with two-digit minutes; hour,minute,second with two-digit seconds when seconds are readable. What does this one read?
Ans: 4,05
